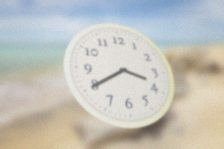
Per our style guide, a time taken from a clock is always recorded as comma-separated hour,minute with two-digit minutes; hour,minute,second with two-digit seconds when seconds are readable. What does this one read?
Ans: 3,40
